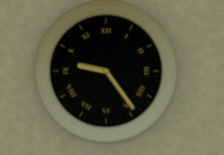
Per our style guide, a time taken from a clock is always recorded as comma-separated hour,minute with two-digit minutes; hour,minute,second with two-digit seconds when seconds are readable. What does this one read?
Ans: 9,24
